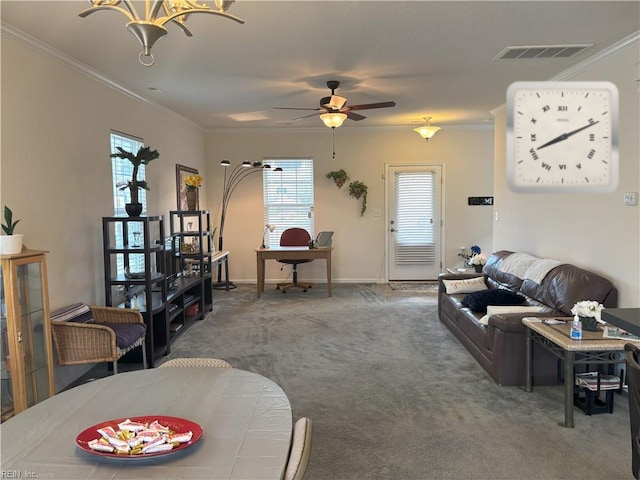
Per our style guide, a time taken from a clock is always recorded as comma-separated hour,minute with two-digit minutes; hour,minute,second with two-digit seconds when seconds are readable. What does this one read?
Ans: 8,11
